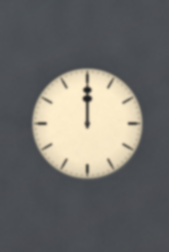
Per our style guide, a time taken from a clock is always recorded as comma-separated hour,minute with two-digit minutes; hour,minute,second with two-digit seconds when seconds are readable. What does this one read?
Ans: 12,00
